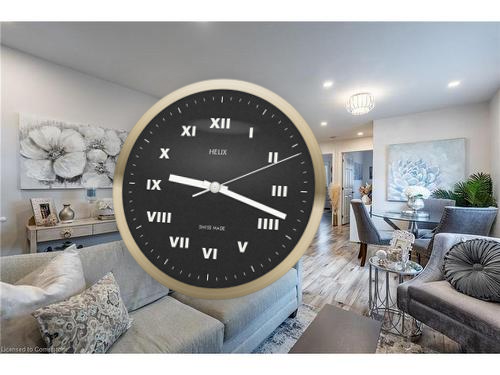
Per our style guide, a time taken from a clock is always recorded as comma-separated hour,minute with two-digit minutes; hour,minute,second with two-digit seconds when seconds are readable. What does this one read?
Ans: 9,18,11
